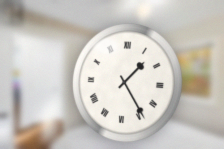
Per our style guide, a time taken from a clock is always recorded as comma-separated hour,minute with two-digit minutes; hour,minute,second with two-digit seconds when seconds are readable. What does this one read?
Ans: 1,24
